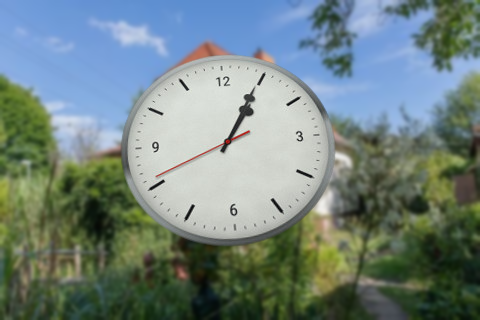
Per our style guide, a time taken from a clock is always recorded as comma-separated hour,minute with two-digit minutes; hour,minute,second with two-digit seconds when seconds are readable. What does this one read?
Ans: 1,04,41
